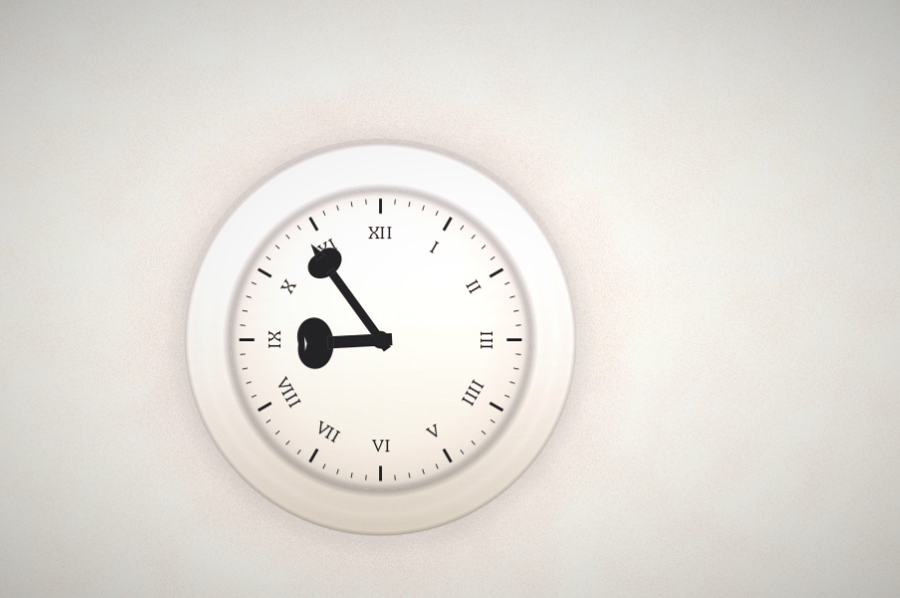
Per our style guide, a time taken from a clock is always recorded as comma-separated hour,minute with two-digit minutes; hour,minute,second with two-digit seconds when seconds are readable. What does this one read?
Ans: 8,54
